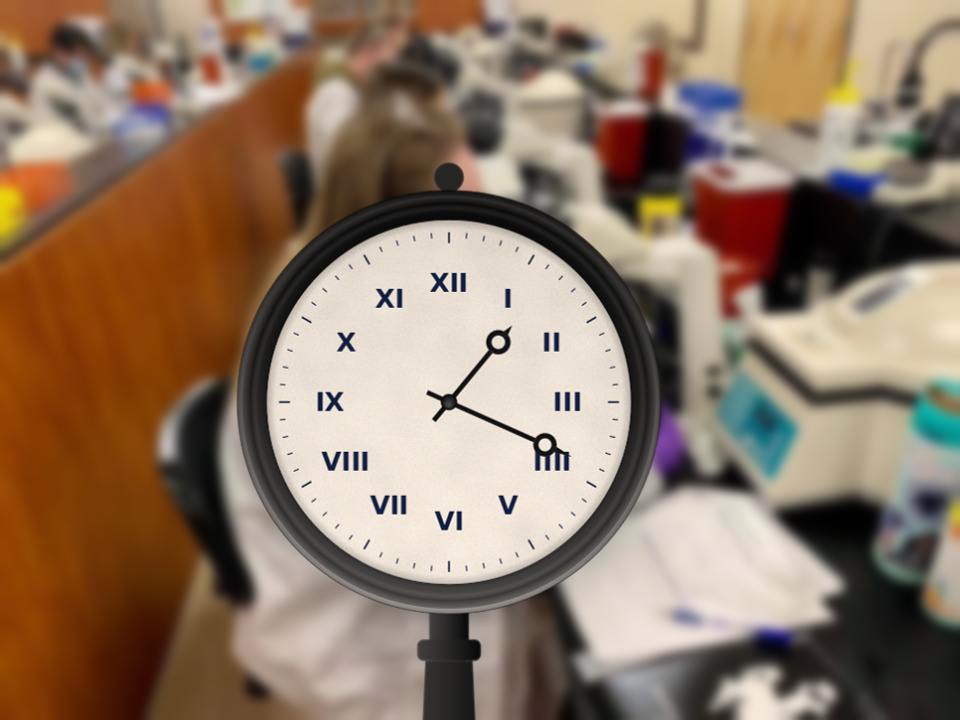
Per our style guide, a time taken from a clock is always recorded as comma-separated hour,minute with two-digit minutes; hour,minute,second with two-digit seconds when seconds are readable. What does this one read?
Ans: 1,19
